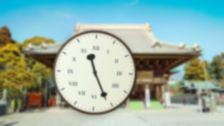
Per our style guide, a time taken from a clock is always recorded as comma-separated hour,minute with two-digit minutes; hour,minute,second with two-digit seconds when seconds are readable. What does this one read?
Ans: 11,26
